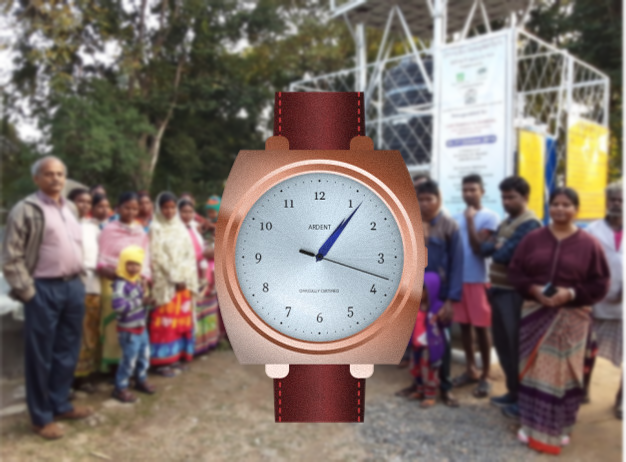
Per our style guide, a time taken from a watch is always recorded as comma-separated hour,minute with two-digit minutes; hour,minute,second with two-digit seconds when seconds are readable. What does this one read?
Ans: 1,06,18
